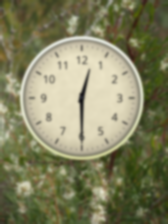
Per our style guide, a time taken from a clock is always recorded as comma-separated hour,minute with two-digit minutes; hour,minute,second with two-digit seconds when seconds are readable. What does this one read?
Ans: 12,30
